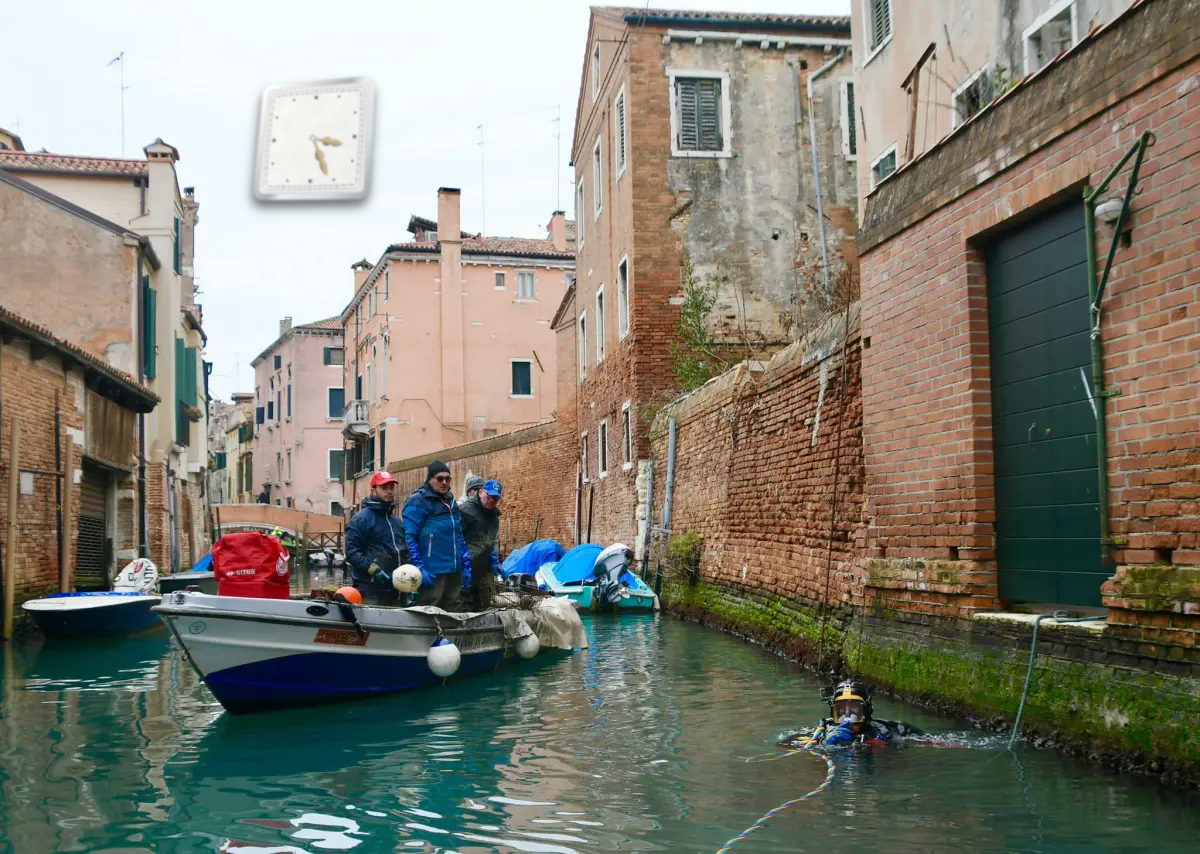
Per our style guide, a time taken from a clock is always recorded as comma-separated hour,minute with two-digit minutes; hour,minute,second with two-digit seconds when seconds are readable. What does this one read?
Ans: 3,26
